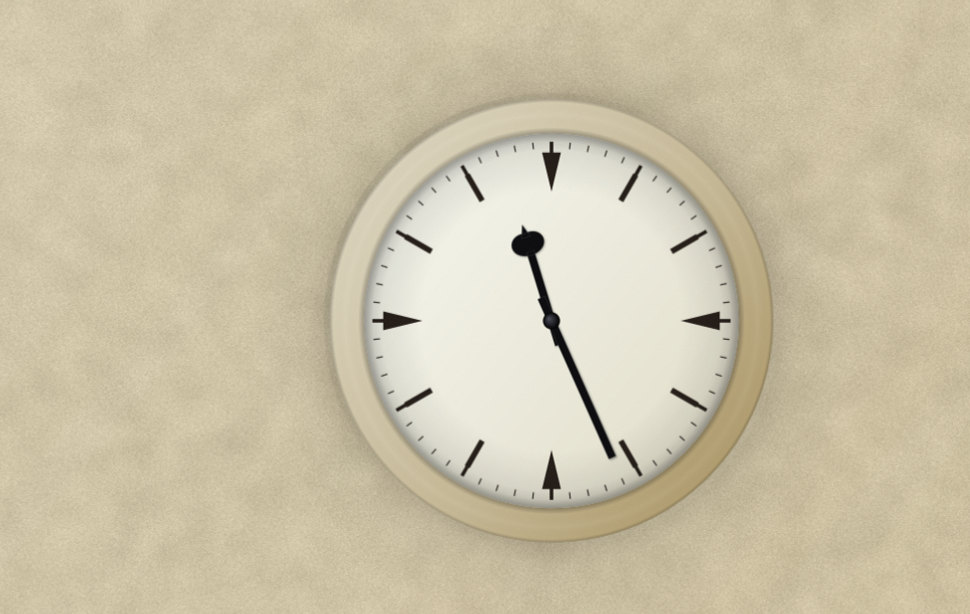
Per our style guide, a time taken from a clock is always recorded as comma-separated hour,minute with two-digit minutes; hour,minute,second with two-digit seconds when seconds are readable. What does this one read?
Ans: 11,26
